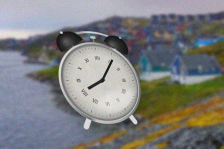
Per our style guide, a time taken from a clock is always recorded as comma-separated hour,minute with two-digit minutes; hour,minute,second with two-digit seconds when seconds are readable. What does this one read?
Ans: 8,06
